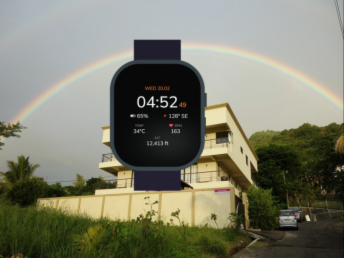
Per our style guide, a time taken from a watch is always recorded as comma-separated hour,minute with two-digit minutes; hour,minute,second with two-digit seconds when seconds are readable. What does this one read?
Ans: 4,52
